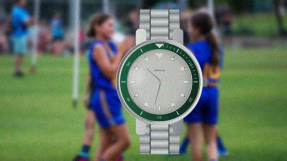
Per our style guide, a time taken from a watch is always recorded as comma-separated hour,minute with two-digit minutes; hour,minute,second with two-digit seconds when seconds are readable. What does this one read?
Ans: 10,32
